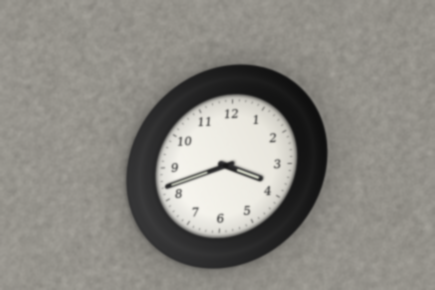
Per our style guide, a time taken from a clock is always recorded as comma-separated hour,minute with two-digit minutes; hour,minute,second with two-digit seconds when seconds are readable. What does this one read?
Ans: 3,42
